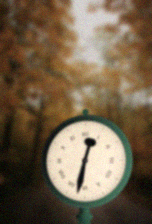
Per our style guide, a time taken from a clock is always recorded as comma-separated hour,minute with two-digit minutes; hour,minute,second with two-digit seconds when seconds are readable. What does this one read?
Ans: 12,32
